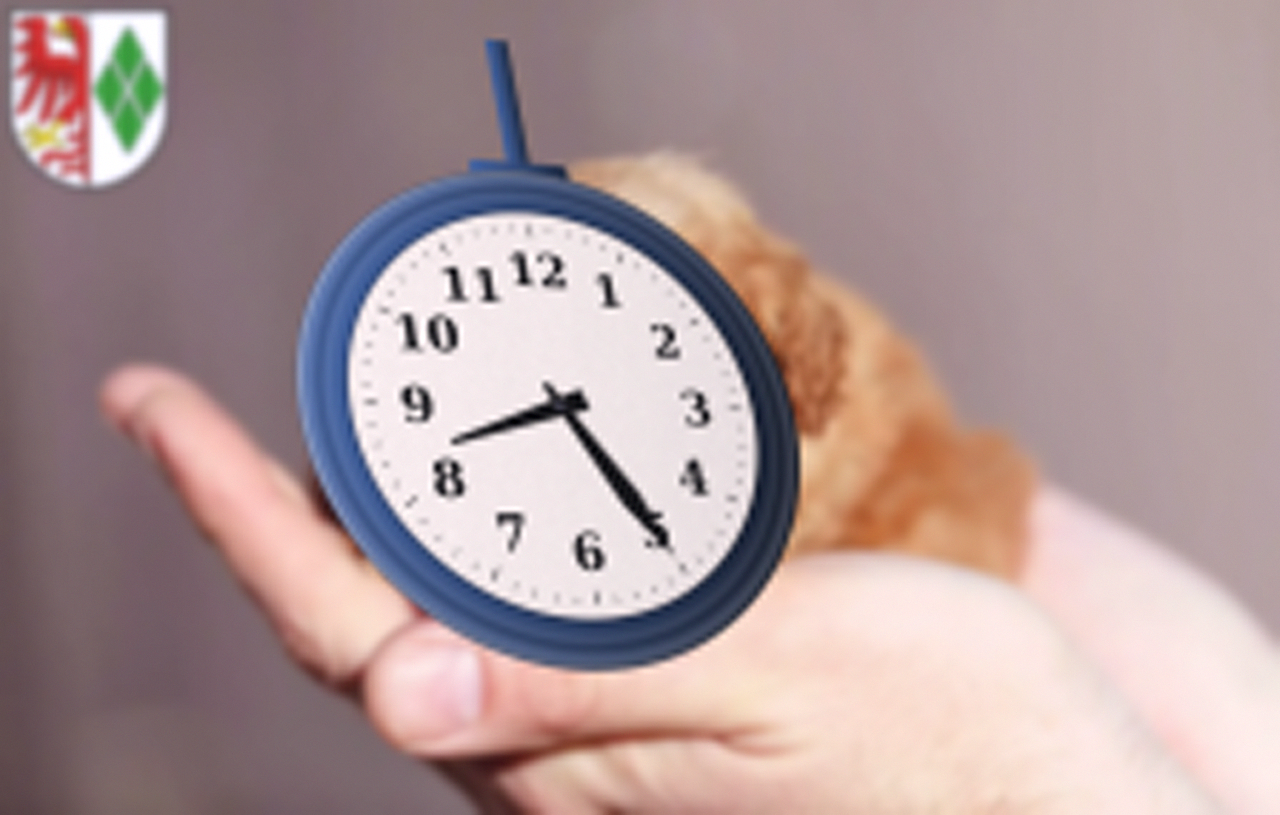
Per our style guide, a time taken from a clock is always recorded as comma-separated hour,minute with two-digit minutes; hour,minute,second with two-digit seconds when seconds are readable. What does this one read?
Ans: 8,25
